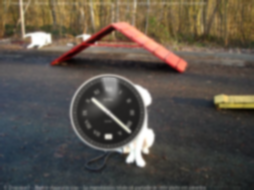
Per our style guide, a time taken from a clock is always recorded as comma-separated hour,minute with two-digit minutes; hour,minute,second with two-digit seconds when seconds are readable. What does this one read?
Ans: 10,22
